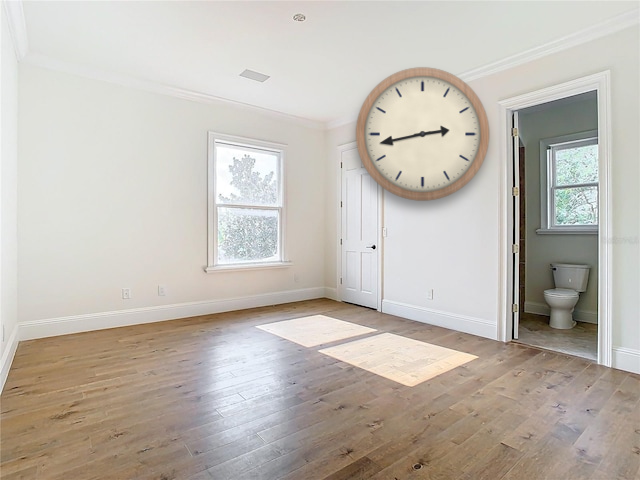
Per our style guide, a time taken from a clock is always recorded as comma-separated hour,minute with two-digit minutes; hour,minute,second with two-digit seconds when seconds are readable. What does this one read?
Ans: 2,43
